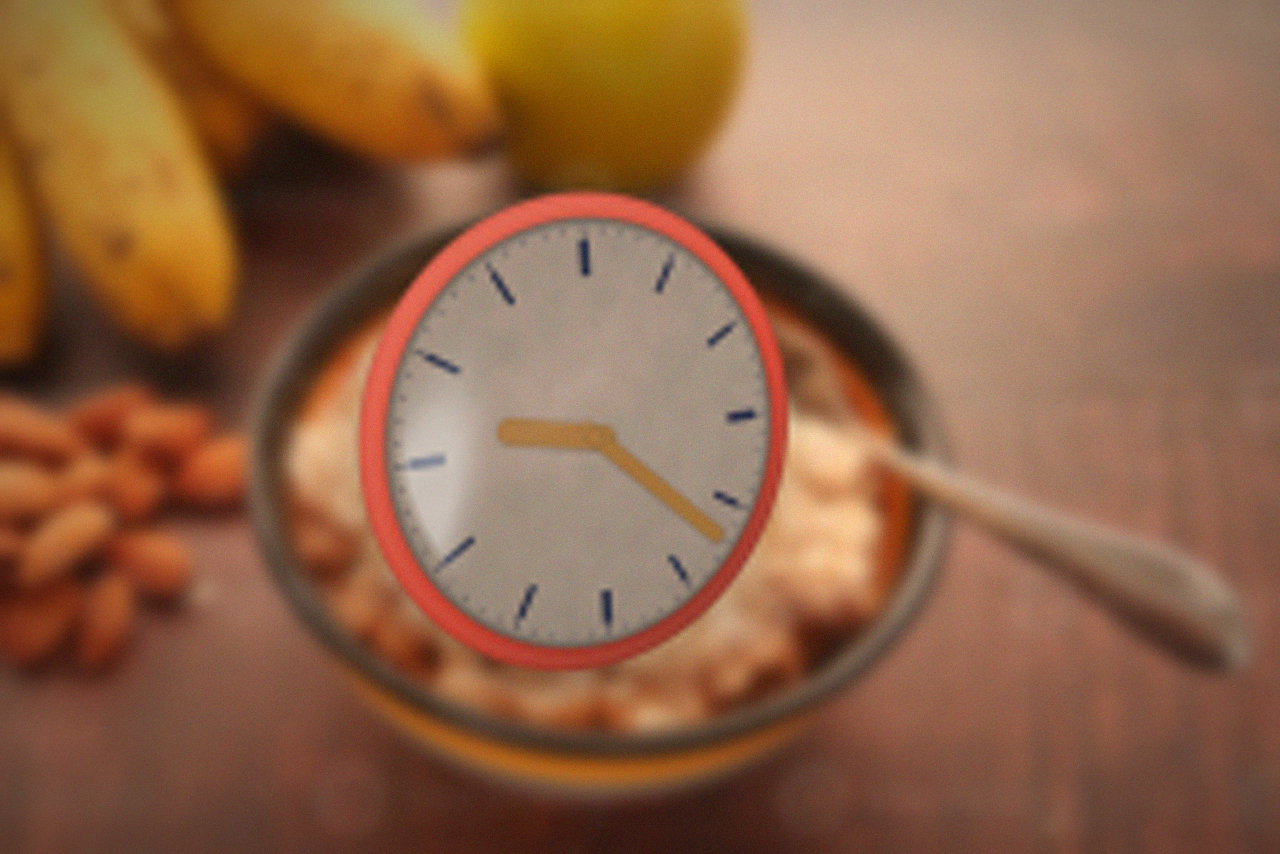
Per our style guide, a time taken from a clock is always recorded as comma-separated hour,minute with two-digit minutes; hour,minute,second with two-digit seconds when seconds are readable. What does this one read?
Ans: 9,22
